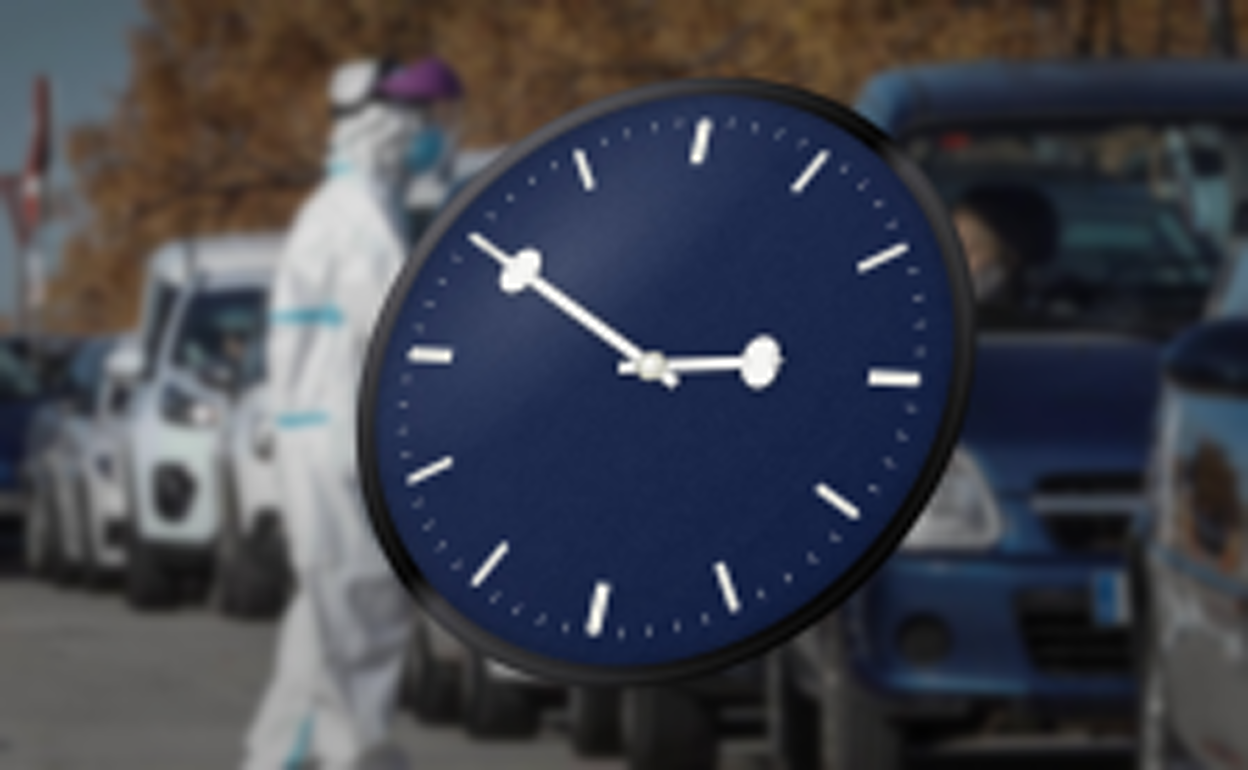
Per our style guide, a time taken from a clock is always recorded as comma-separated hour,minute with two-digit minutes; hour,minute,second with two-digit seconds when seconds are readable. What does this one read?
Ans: 2,50
